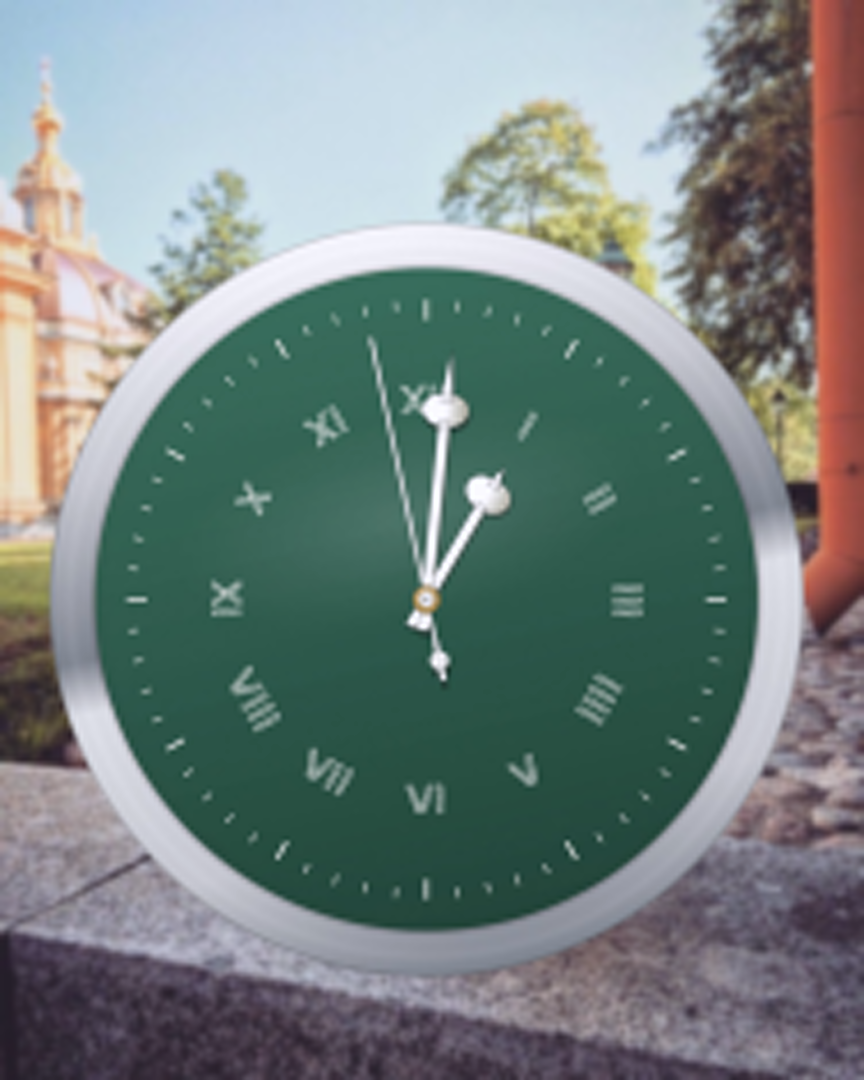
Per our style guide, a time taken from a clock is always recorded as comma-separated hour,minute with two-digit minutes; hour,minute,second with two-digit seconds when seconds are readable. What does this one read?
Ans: 1,00,58
